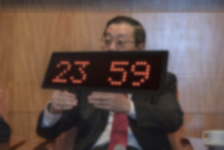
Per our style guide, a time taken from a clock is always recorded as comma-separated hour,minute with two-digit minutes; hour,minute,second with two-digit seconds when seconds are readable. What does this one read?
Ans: 23,59
